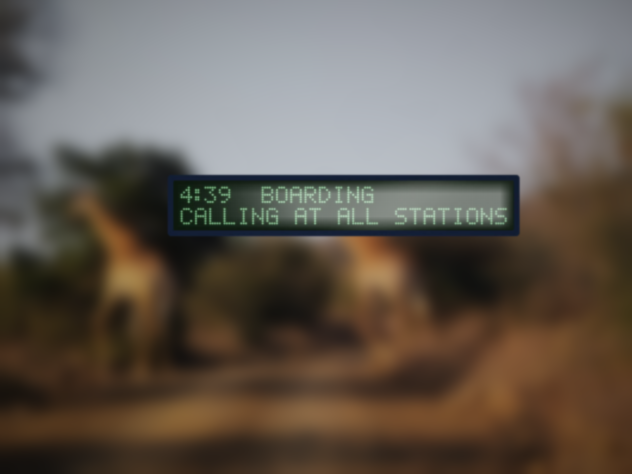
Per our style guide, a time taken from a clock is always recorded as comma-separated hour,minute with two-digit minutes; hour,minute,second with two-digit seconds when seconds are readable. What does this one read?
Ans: 4,39
